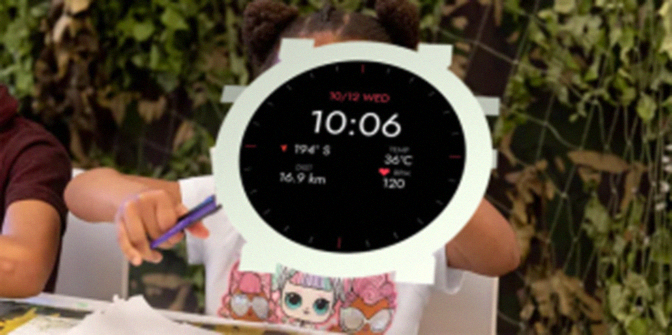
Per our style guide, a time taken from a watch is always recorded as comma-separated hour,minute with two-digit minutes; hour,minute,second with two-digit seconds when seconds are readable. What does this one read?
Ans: 10,06
